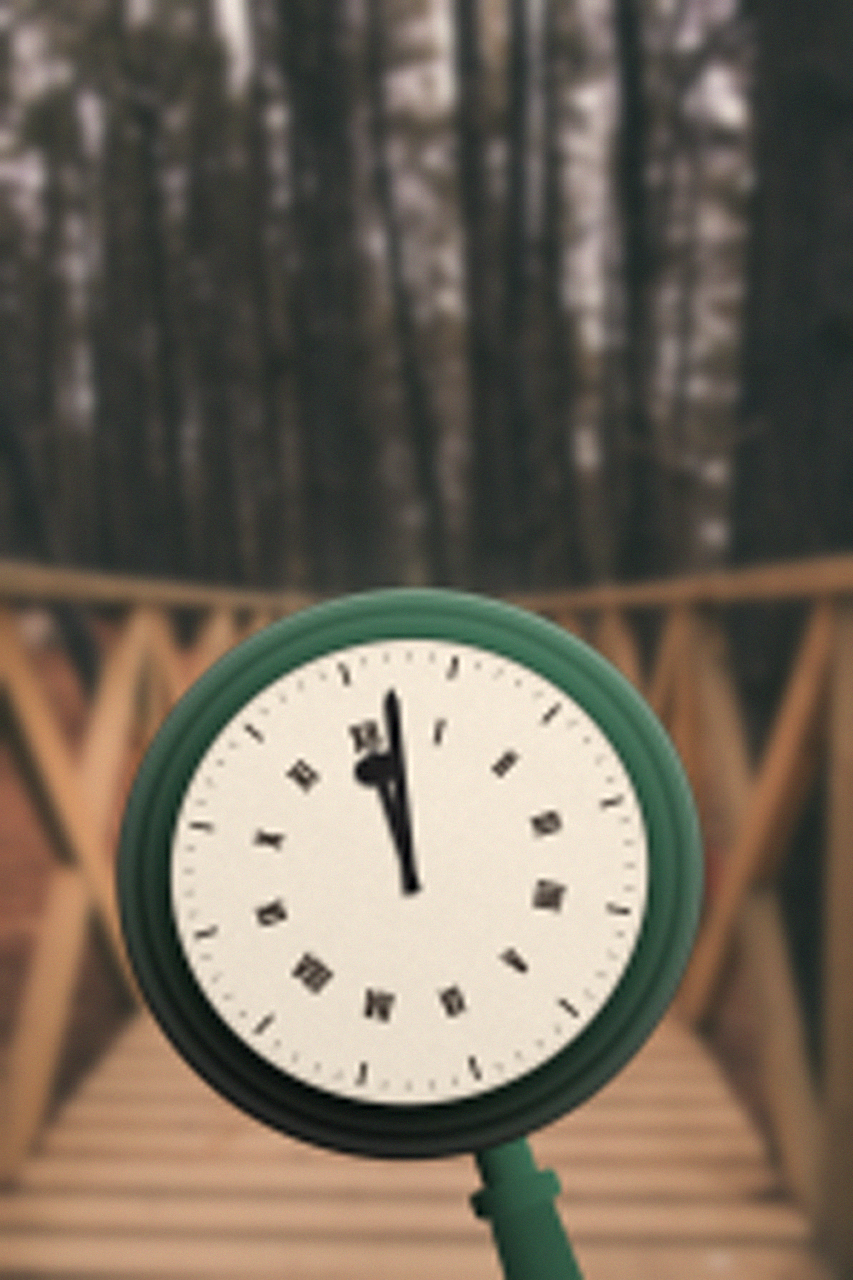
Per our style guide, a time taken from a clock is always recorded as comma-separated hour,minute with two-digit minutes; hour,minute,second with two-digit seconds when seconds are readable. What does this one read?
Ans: 12,02
